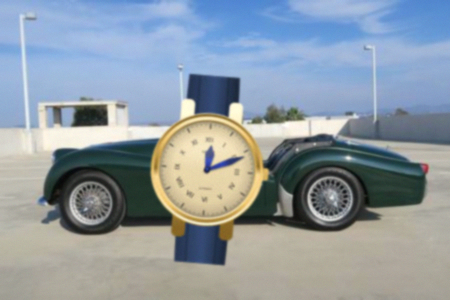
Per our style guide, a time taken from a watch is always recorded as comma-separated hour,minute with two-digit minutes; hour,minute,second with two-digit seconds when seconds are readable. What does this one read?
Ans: 12,11
